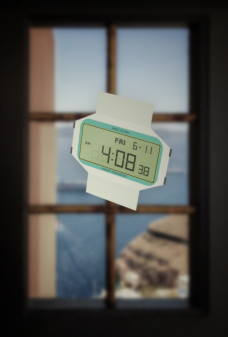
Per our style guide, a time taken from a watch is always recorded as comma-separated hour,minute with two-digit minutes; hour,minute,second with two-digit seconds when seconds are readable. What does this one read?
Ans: 4,08,38
